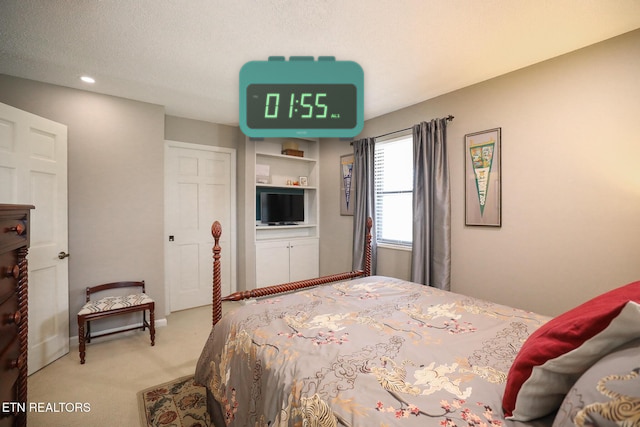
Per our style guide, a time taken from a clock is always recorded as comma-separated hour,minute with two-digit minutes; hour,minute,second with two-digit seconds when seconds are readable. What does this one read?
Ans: 1,55
